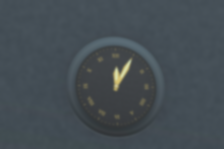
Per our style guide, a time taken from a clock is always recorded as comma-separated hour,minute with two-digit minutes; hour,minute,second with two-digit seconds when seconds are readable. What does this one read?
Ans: 12,05
